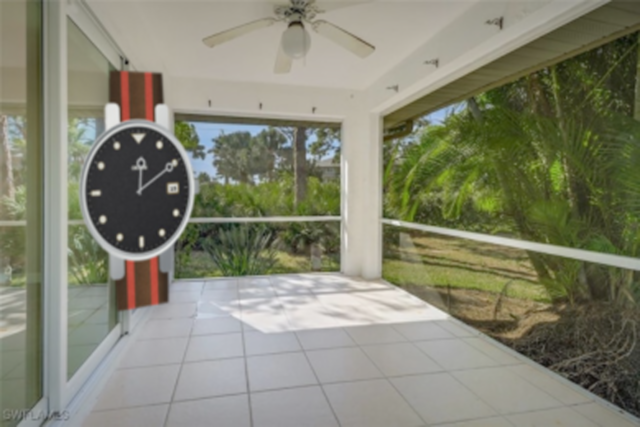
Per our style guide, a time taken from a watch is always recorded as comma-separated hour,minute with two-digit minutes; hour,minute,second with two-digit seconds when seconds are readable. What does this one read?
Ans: 12,10
